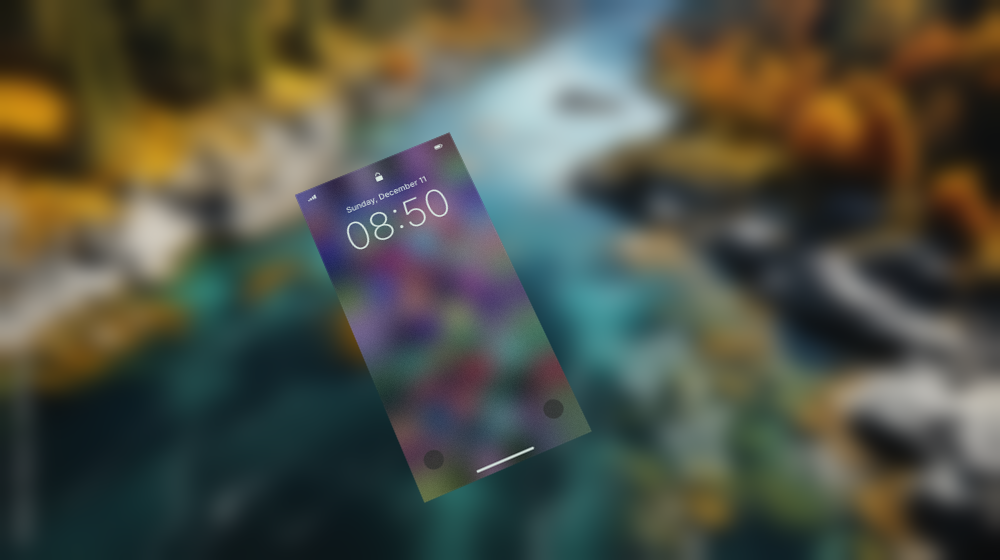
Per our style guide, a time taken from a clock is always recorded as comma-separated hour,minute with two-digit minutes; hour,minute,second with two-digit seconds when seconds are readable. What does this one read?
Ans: 8,50
